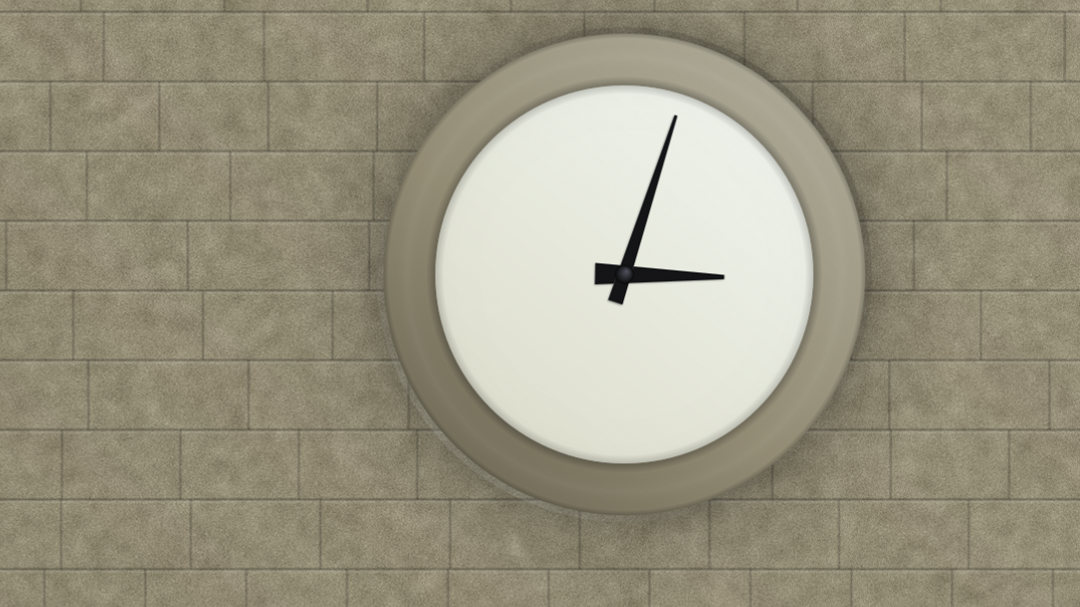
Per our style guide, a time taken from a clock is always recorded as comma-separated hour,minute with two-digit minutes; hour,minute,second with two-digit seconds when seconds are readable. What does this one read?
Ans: 3,03
